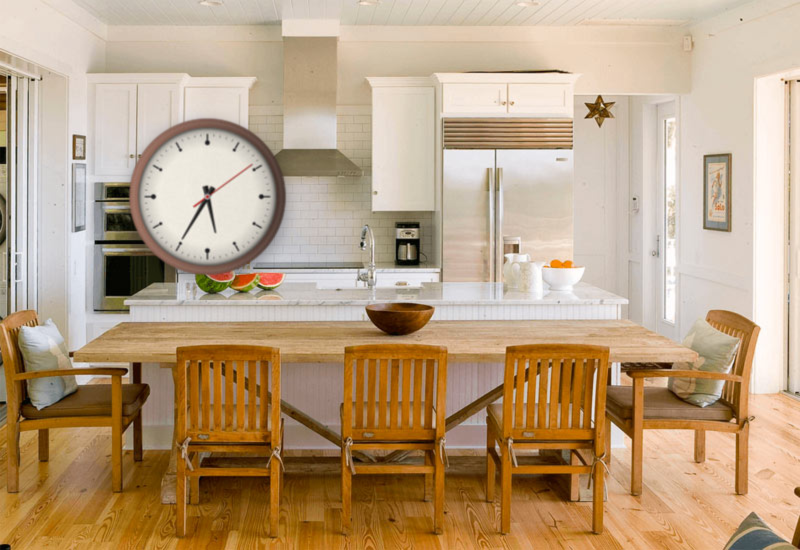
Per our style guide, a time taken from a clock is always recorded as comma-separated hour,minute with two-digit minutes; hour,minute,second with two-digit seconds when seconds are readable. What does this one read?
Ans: 5,35,09
